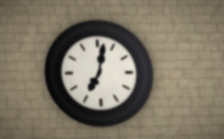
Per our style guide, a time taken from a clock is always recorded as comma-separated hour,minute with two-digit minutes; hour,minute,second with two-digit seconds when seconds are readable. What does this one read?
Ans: 7,02
